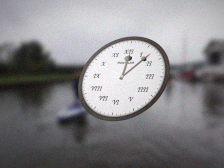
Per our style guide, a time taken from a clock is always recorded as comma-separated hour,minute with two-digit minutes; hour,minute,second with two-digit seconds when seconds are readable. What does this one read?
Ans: 12,07
